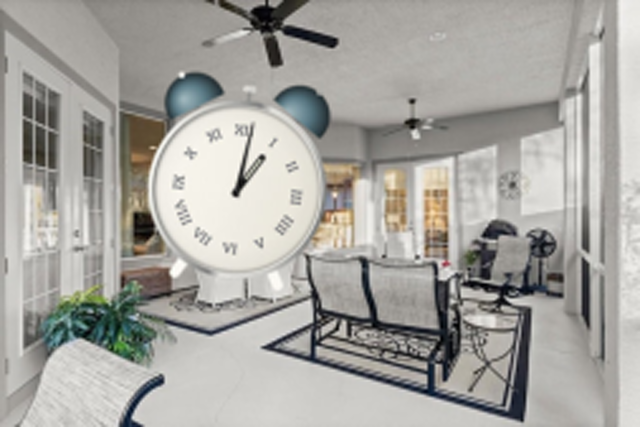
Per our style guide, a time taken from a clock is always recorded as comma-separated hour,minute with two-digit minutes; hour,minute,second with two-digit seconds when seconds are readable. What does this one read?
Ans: 1,01
